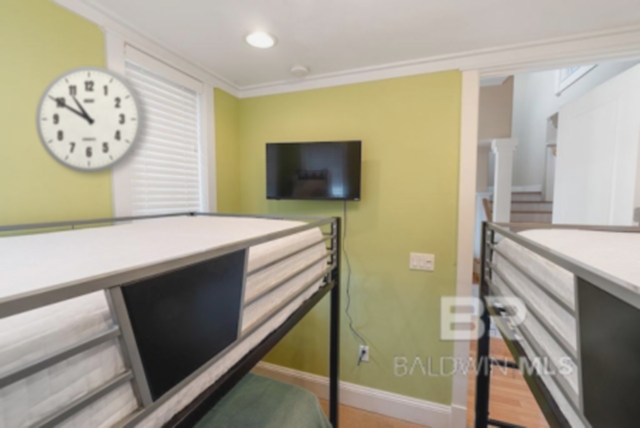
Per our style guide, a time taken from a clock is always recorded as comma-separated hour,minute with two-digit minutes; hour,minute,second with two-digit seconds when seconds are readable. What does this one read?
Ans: 10,50
